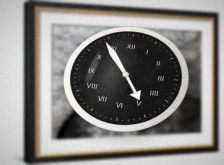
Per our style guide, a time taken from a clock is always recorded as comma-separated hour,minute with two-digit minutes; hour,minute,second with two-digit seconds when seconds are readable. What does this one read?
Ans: 4,54
